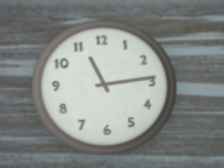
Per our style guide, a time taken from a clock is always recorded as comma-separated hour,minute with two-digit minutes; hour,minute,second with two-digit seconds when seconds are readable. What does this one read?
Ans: 11,14
